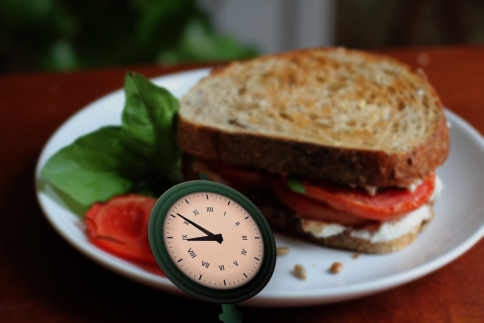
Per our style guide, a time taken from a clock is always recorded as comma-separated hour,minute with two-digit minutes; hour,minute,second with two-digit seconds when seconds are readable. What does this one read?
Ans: 8,51
